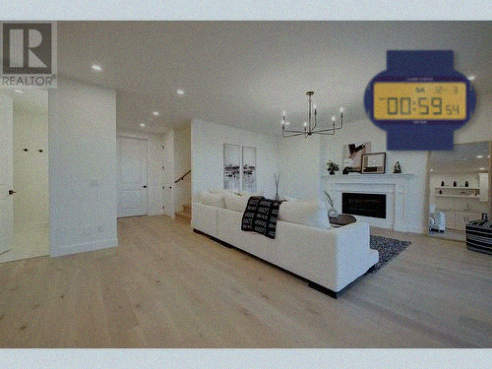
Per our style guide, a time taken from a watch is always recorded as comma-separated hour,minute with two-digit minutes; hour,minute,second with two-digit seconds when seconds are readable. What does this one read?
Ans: 0,59
